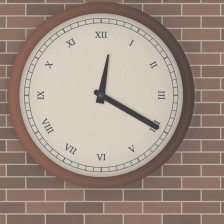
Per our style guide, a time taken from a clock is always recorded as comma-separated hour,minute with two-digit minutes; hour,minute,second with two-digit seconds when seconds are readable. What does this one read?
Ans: 12,20
